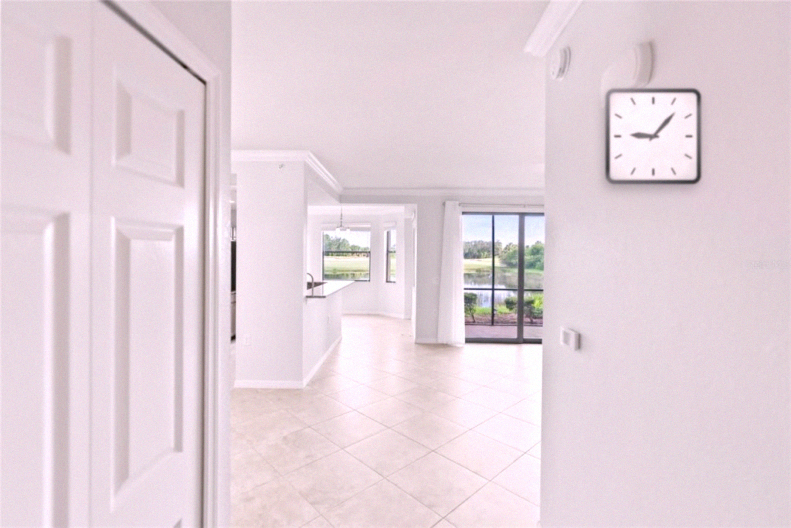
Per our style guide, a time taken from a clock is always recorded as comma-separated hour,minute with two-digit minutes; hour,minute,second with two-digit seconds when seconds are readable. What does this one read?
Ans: 9,07
